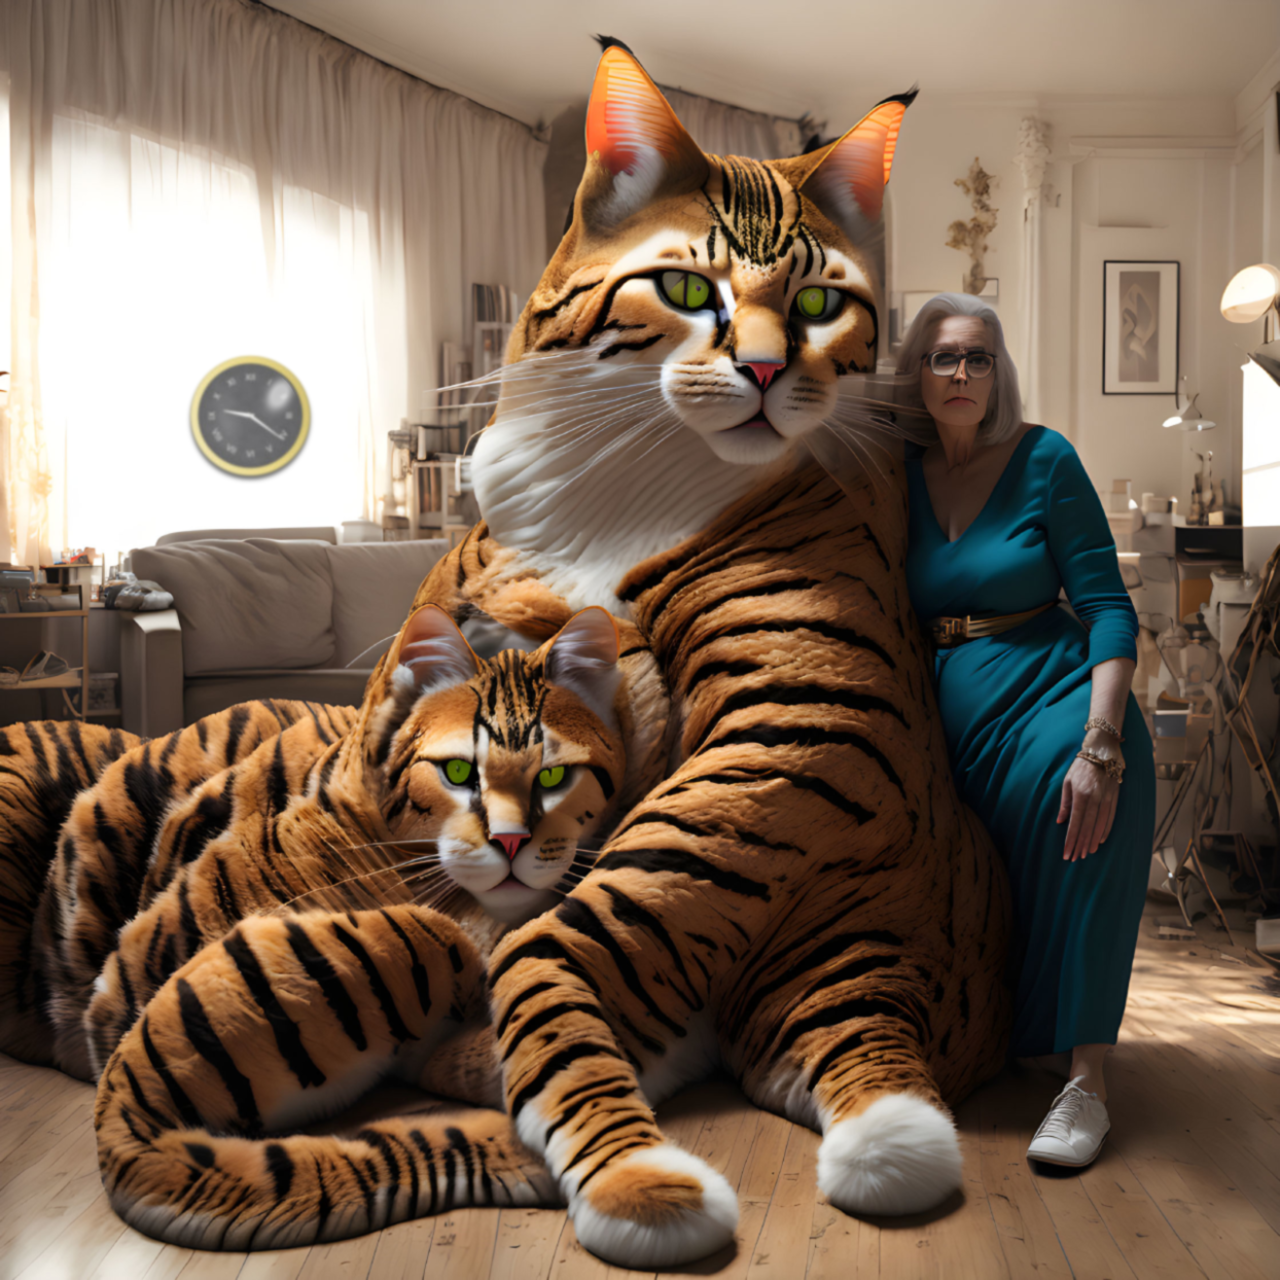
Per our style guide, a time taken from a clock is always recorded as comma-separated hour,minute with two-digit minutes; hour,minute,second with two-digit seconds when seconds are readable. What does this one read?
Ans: 9,21
